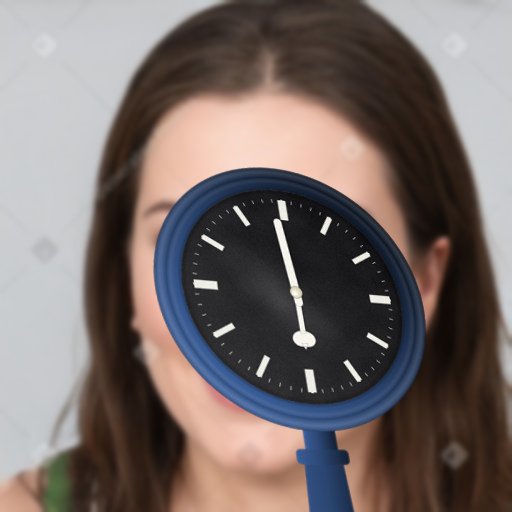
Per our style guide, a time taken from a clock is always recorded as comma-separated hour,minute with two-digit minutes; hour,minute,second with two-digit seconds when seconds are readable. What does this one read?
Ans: 5,59
